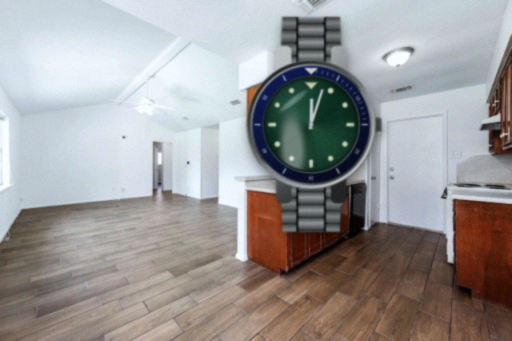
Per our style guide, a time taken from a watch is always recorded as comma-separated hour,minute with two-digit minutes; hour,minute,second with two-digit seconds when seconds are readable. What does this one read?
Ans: 12,03
